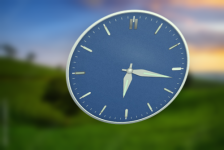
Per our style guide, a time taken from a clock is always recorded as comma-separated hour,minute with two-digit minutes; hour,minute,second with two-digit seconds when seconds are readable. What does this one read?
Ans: 6,17
